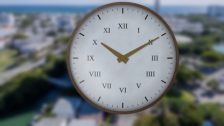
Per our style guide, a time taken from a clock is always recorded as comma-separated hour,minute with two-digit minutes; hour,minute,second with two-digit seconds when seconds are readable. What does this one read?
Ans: 10,10
